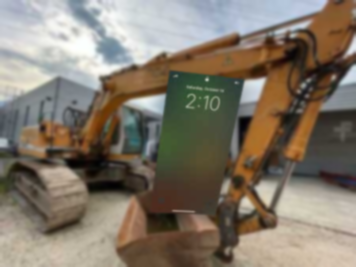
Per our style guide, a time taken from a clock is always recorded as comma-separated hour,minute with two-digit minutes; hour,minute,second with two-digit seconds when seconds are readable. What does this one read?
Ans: 2,10
